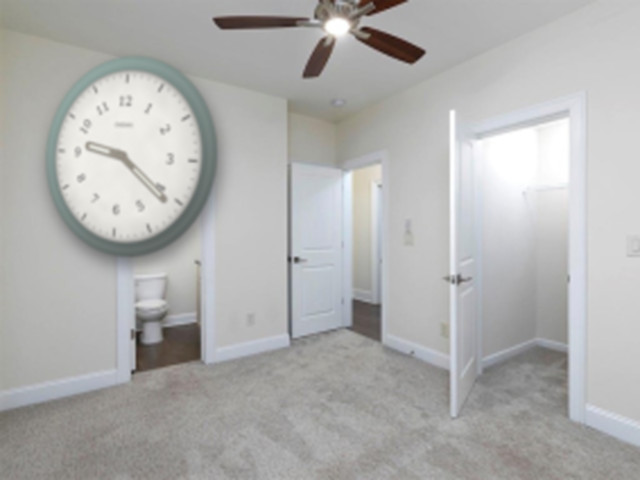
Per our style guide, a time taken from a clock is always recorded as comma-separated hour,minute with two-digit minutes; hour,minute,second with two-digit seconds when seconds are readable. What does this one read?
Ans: 9,21
